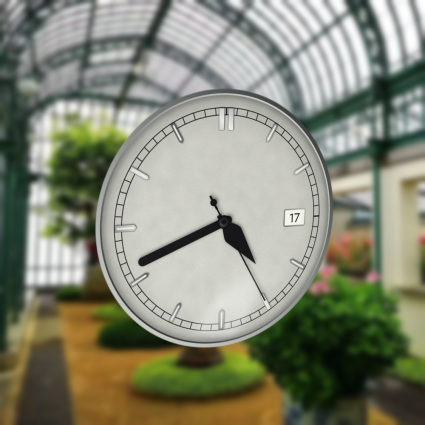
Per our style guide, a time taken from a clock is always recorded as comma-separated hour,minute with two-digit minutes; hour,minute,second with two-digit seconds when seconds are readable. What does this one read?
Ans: 4,41,25
